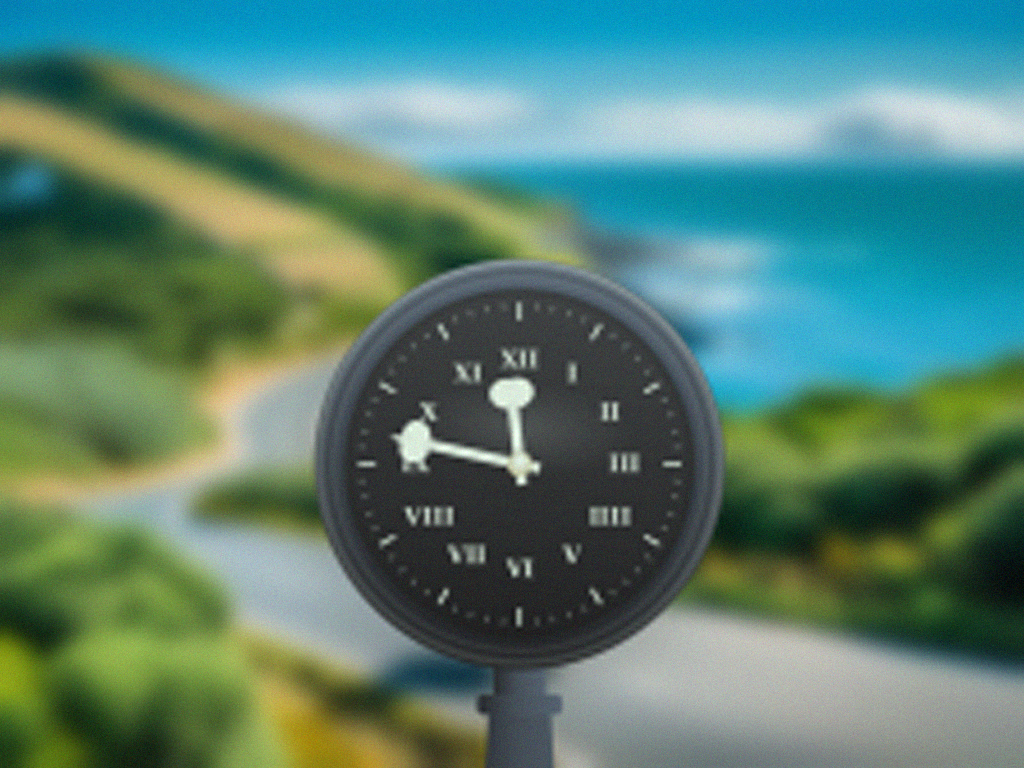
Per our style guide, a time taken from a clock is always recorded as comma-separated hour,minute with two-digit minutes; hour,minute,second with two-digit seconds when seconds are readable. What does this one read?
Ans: 11,47
